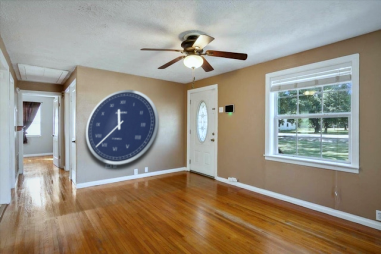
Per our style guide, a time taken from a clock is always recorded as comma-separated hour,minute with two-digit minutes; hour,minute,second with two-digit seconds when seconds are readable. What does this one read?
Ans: 11,37
